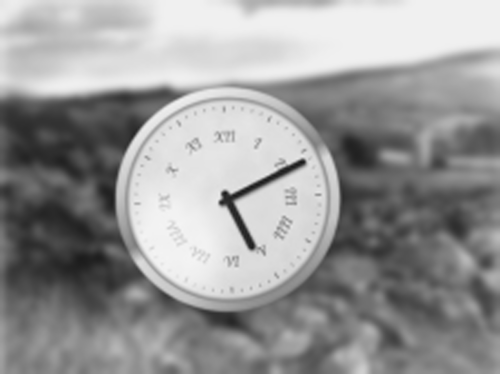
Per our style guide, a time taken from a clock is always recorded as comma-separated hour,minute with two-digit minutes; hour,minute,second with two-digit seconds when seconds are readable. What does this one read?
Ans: 5,11
